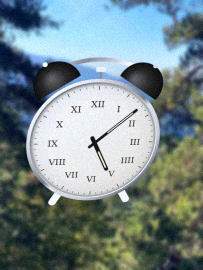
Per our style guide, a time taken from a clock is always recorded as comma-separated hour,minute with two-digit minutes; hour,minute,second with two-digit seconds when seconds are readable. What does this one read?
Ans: 5,08
